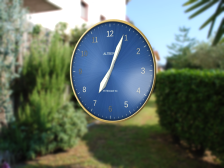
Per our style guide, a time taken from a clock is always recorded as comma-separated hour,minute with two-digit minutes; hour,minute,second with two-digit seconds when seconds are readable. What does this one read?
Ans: 7,04
